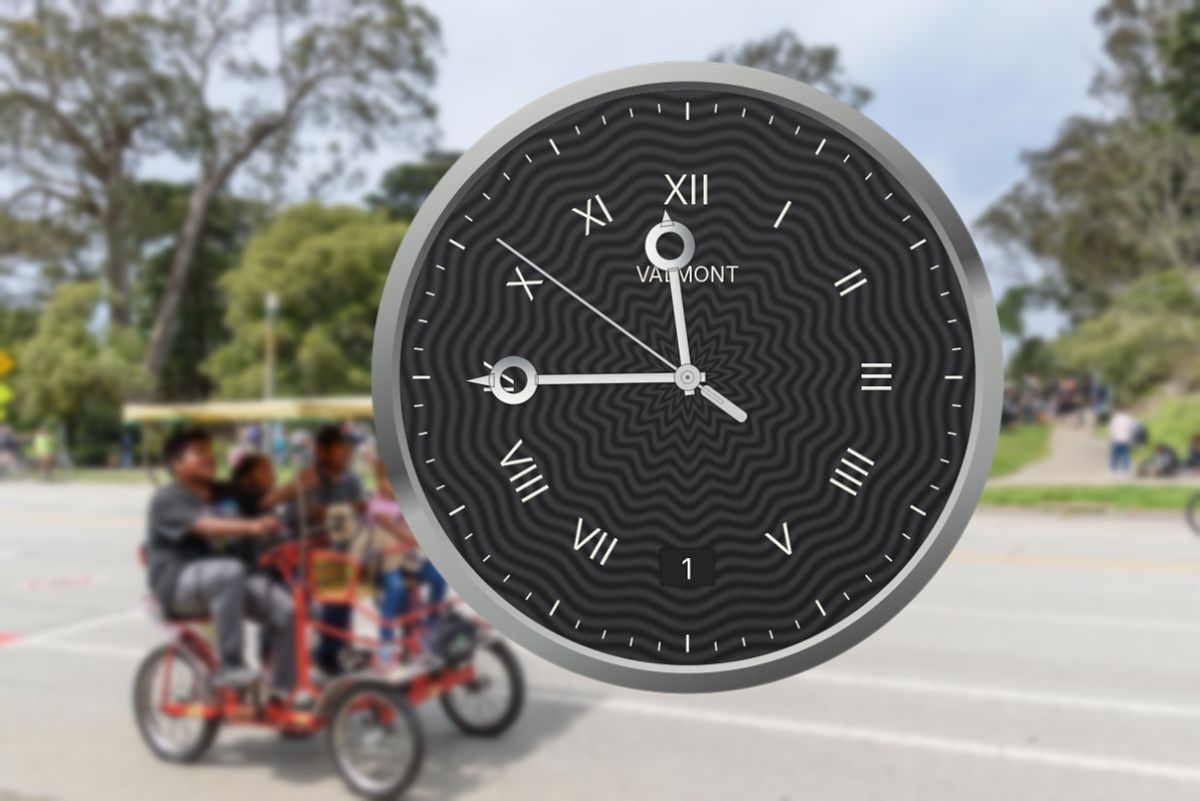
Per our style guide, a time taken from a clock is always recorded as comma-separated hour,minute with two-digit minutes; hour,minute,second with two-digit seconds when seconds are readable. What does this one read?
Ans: 11,44,51
